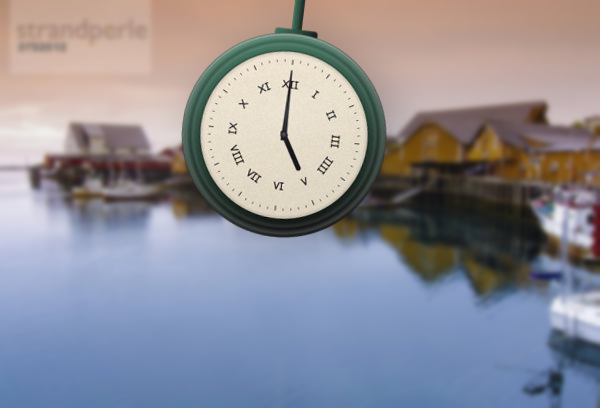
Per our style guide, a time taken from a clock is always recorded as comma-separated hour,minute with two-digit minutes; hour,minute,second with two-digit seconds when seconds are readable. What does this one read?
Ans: 5,00
